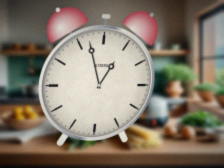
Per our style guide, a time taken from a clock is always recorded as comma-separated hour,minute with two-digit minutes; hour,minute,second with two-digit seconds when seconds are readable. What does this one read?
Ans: 12,57
